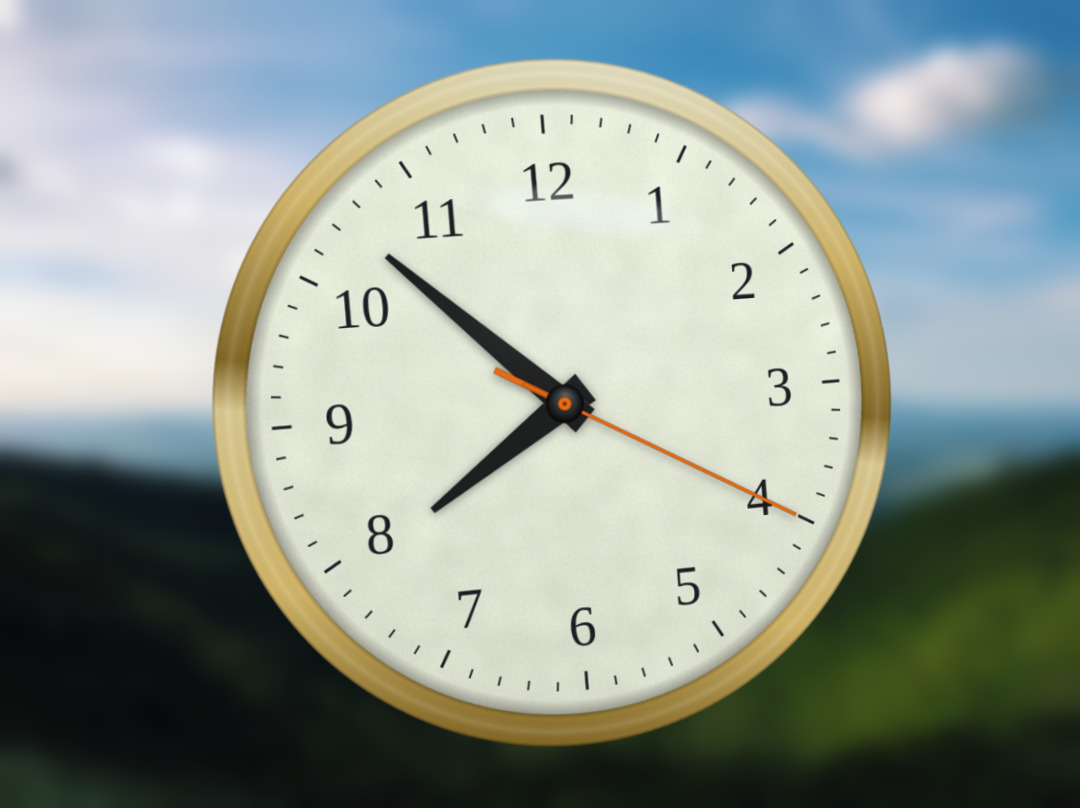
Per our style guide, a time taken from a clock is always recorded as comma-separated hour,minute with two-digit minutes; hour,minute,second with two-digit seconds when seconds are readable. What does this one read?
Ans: 7,52,20
